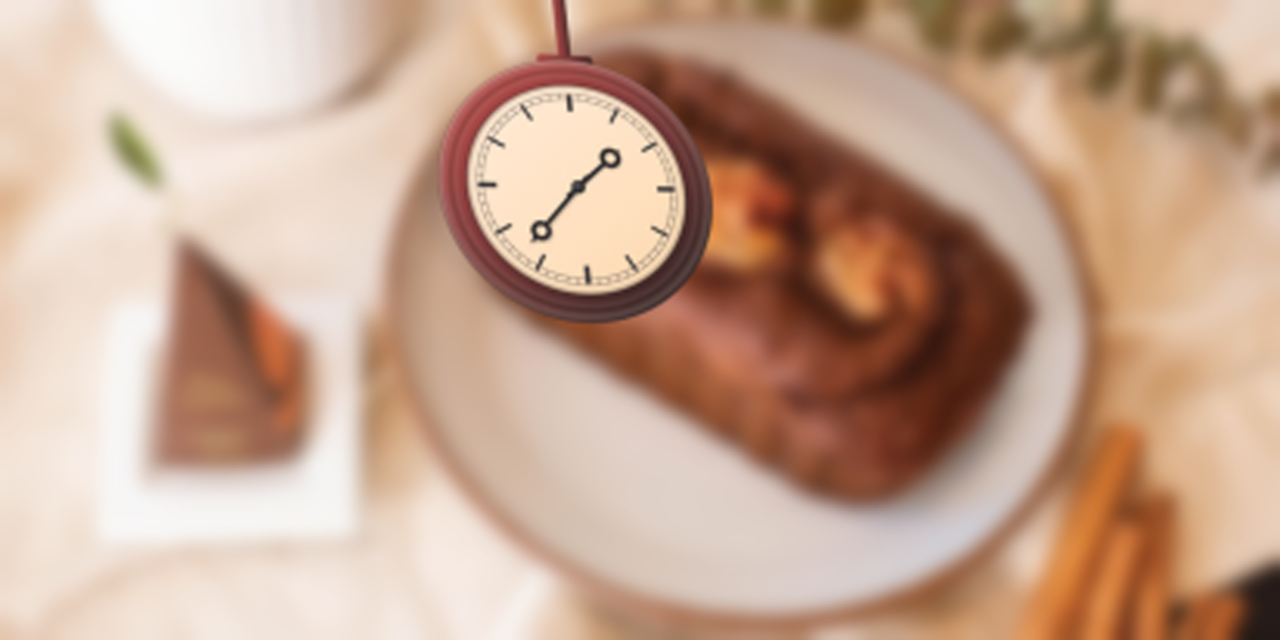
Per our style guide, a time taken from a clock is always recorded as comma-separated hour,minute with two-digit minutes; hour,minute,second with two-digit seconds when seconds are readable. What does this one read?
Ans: 1,37
